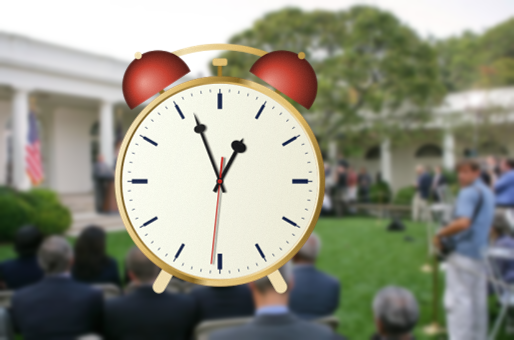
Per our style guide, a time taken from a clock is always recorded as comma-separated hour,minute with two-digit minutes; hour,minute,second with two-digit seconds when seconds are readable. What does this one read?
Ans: 12,56,31
